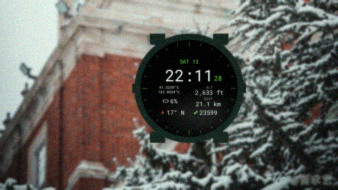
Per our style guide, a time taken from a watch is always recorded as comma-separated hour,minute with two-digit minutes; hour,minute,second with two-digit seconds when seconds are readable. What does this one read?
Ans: 22,11
